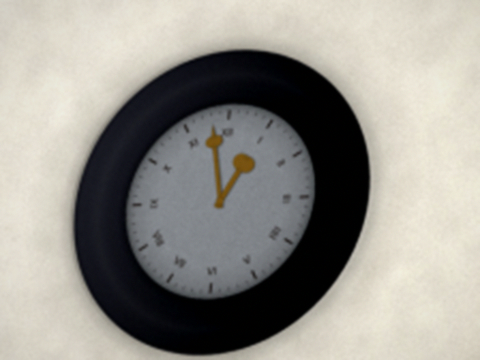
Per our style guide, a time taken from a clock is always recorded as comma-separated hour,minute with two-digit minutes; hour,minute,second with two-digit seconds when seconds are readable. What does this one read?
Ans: 12,58
